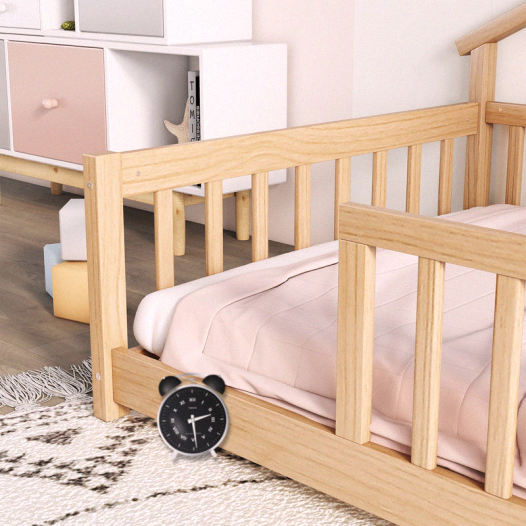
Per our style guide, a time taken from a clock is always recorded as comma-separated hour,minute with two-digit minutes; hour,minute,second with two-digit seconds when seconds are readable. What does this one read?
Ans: 2,29
